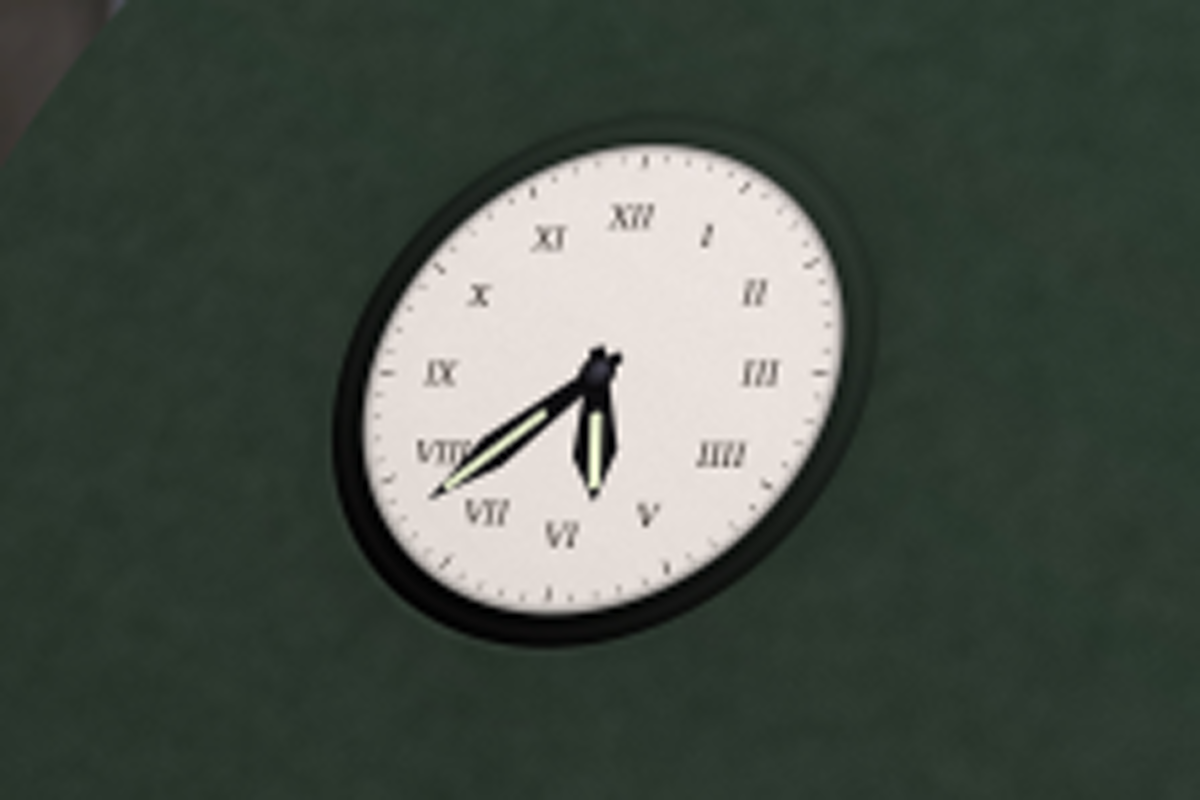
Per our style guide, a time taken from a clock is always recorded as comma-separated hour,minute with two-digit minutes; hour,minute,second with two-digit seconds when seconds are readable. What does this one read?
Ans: 5,38
